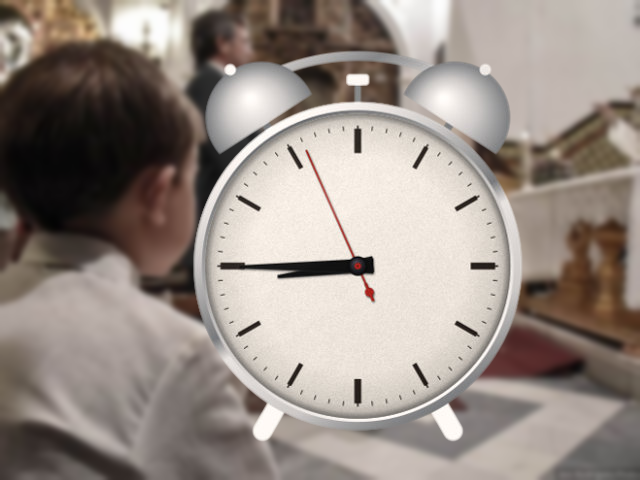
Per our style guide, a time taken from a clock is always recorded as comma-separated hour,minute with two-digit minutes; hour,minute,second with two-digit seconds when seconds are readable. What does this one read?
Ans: 8,44,56
